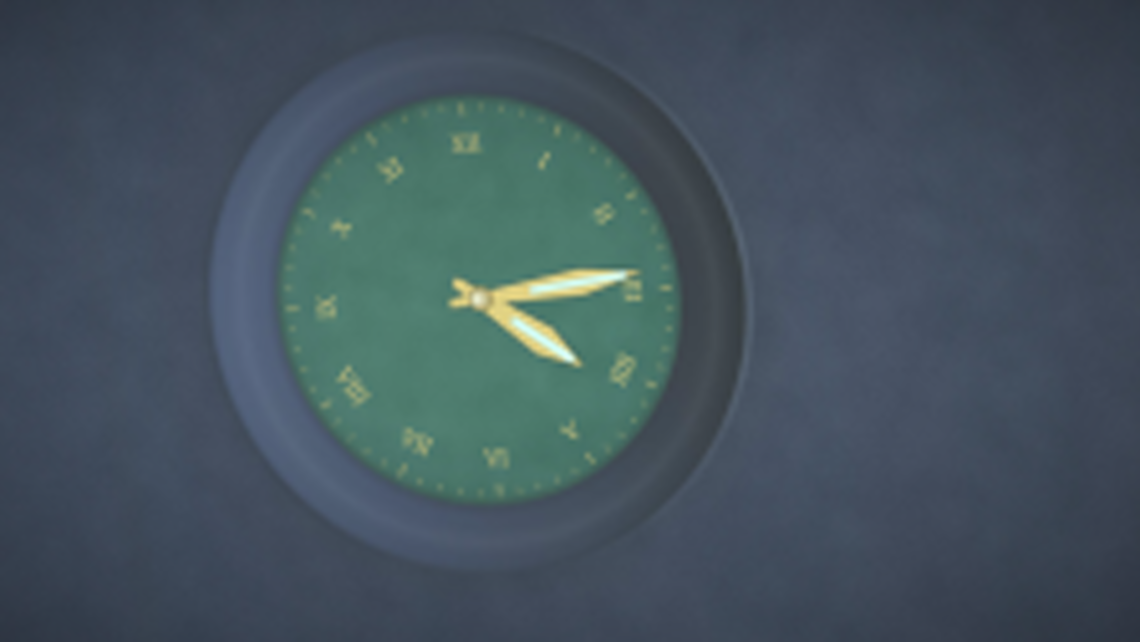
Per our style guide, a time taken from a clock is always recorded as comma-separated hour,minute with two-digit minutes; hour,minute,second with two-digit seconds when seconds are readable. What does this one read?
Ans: 4,14
